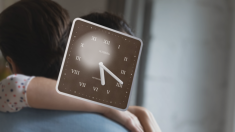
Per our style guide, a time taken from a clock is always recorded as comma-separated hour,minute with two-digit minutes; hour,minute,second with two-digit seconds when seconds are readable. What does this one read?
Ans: 5,19
